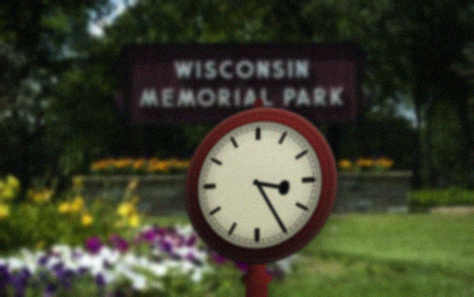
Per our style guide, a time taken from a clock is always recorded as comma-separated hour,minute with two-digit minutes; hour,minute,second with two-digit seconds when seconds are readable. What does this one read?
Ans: 3,25
